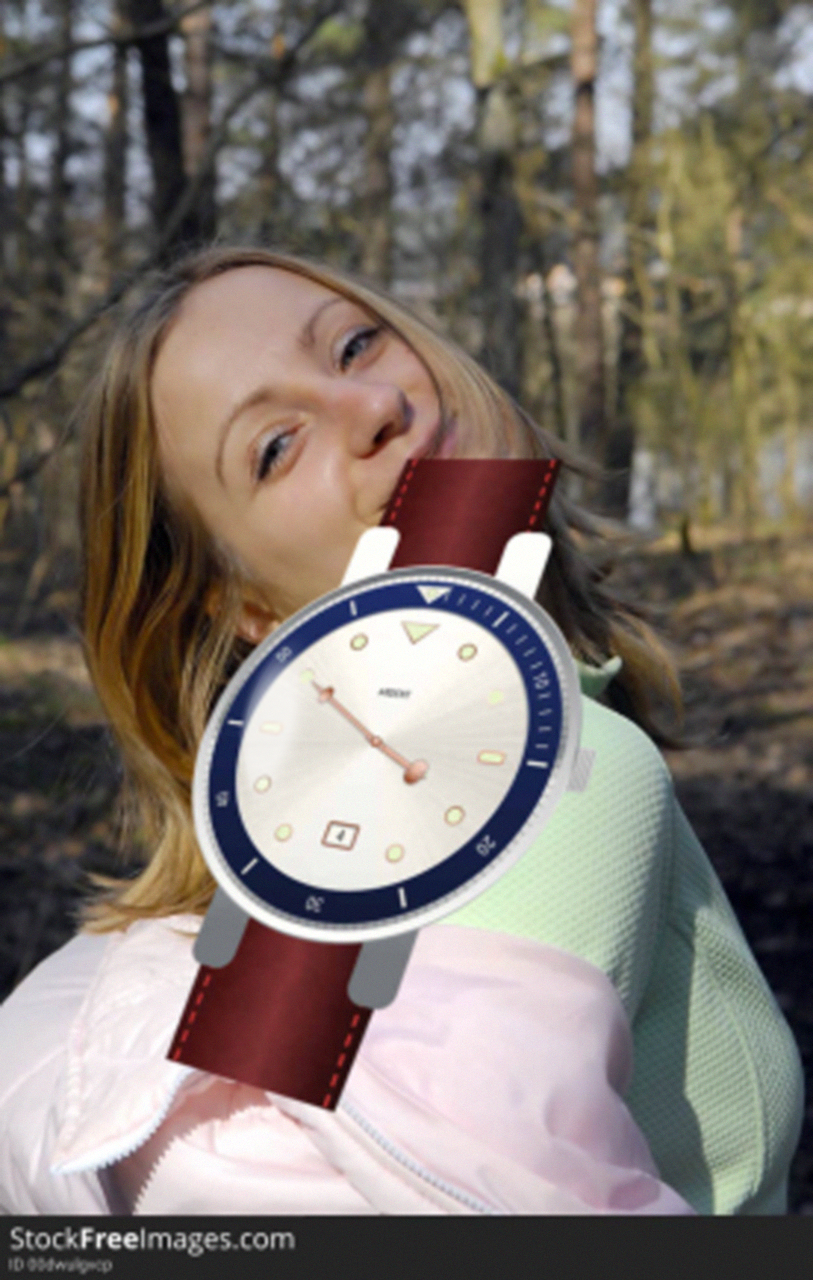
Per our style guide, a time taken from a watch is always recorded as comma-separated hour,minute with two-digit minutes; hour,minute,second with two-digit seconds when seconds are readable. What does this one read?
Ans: 3,50
